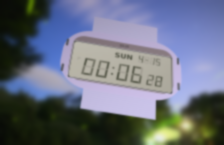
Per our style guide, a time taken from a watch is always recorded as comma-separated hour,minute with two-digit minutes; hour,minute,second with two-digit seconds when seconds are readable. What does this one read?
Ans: 0,06,28
